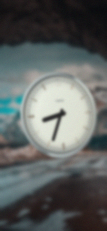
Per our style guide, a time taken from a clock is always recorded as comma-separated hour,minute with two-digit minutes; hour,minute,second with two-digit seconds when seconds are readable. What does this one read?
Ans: 8,34
